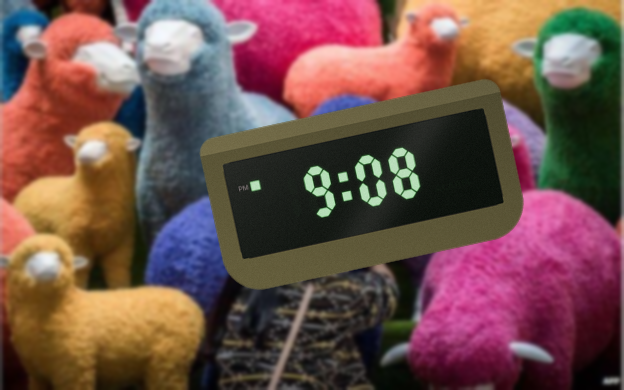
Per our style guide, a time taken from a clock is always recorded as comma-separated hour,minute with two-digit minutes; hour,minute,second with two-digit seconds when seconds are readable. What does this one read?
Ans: 9,08
